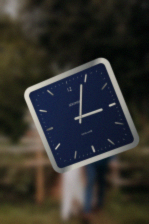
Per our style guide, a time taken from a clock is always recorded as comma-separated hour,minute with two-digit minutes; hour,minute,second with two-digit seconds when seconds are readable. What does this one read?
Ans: 3,04
